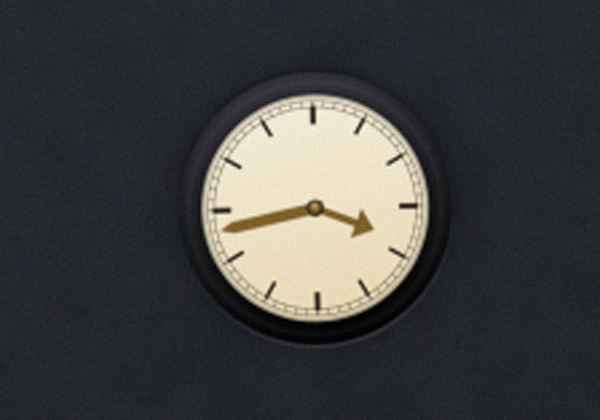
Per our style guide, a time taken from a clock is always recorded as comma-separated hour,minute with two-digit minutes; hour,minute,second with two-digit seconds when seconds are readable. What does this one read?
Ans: 3,43
